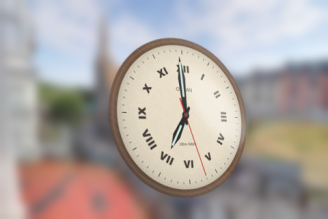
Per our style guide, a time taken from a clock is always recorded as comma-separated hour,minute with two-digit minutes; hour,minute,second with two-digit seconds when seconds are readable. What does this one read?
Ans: 6,59,27
